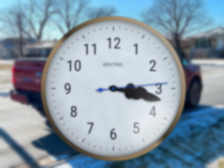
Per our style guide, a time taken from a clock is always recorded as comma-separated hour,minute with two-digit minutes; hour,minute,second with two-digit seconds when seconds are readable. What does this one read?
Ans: 3,17,14
